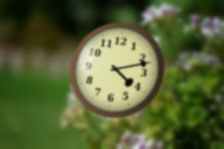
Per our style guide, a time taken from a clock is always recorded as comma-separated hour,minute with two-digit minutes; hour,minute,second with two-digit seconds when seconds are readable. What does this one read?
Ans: 4,12
